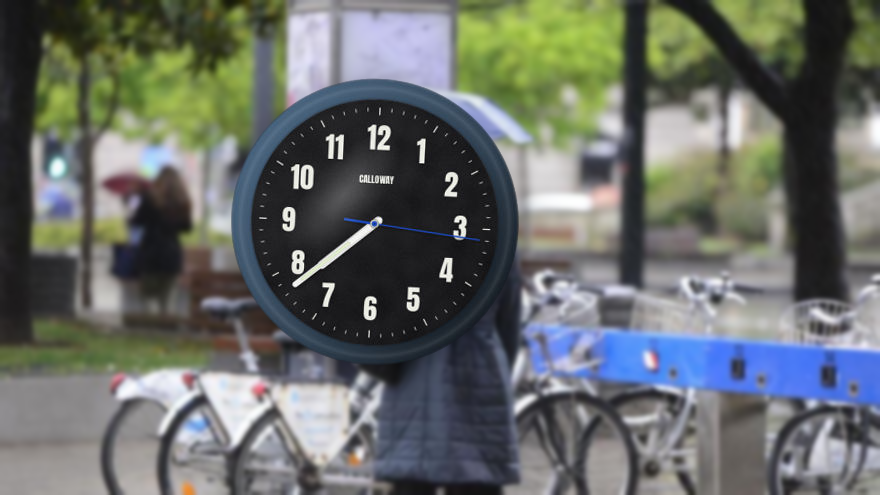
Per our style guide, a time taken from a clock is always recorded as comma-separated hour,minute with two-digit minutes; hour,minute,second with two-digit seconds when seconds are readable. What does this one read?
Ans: 7,38,16
